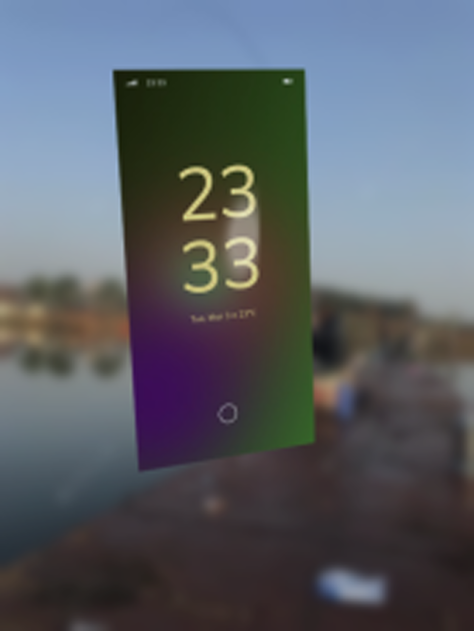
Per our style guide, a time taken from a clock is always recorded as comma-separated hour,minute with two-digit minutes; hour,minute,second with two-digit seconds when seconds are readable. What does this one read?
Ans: 23,33
